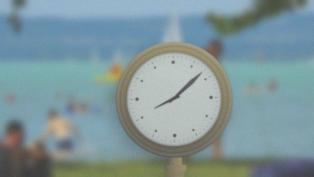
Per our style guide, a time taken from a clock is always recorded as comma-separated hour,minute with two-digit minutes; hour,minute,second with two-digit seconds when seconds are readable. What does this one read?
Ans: 8,08
